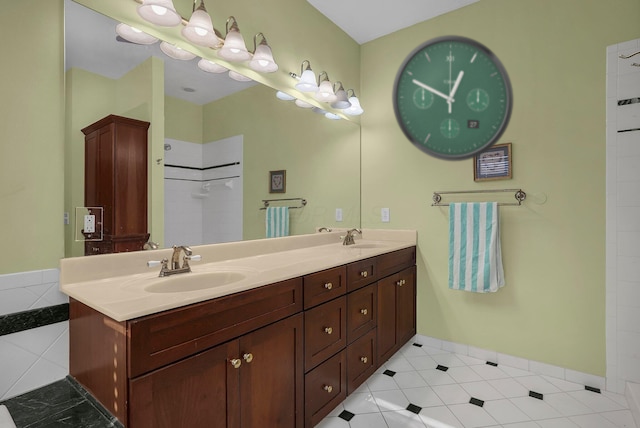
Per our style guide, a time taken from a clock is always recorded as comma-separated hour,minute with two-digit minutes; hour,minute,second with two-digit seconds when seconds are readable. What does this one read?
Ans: 12,49
